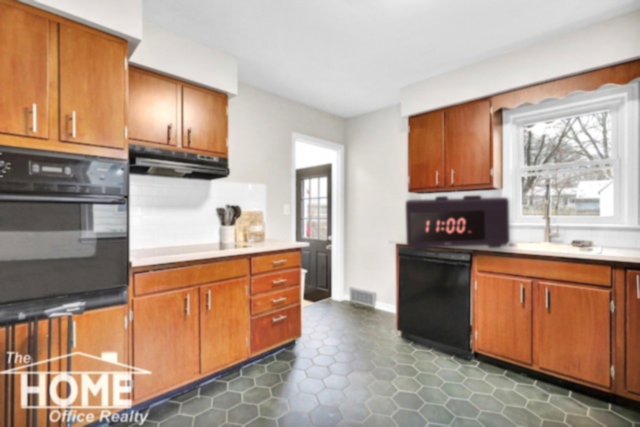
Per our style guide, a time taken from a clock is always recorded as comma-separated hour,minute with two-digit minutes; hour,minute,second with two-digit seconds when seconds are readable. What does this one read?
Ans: 11,00
